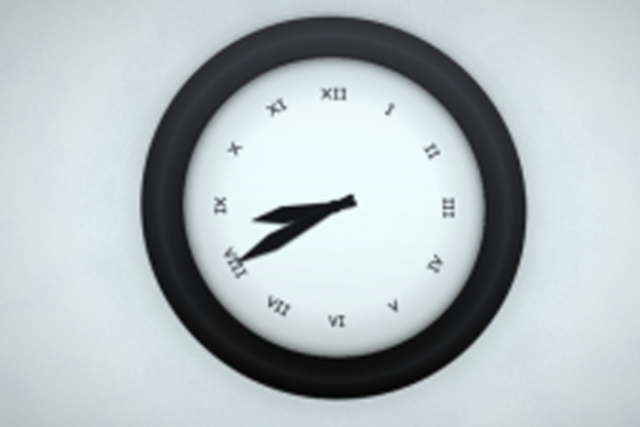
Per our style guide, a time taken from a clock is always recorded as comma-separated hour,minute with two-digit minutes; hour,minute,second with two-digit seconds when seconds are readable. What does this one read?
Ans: 8,40
